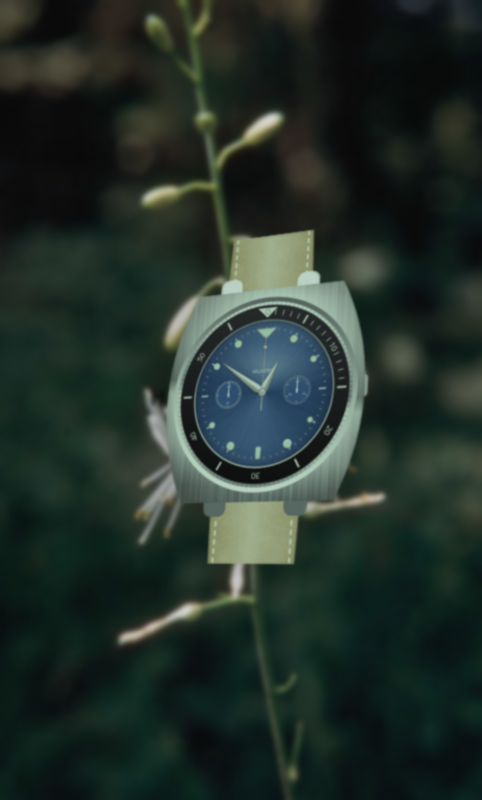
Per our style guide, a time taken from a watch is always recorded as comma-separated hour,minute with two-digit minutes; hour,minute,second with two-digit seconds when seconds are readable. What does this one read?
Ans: 12,51
